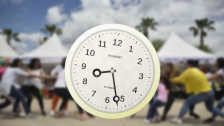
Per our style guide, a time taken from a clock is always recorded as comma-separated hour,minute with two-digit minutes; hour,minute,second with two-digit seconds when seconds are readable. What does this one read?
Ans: 8,27
